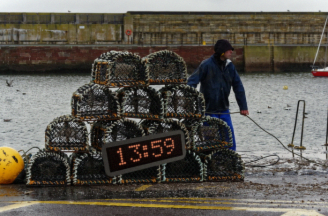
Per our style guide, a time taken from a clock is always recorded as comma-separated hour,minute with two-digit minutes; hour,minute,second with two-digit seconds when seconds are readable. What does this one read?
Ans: 13,59
